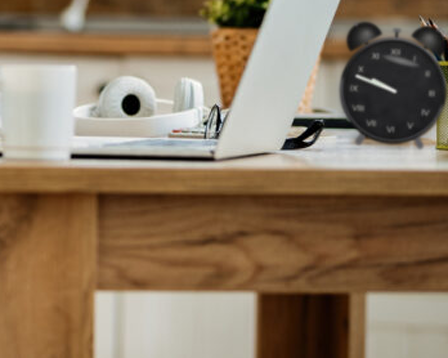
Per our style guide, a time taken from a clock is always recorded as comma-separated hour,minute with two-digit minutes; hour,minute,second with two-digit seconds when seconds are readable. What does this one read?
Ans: 9,48
